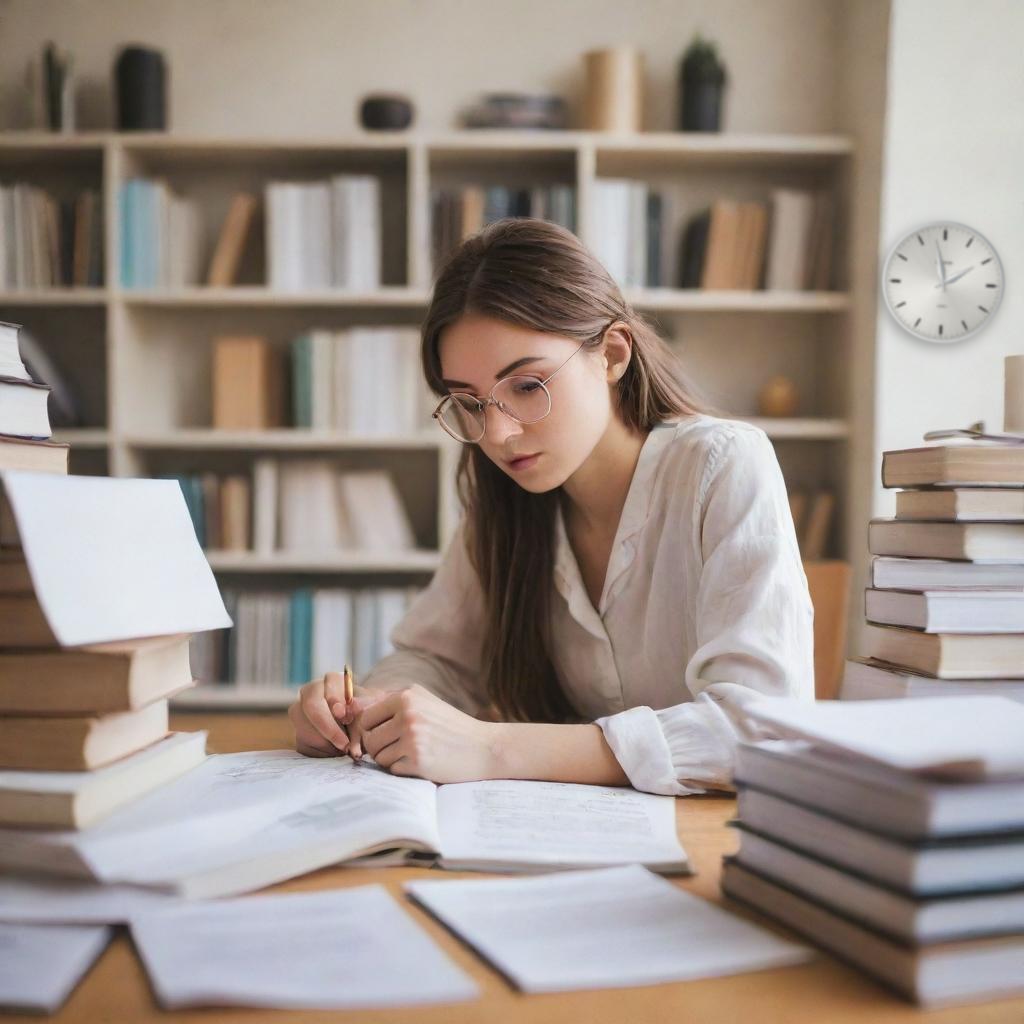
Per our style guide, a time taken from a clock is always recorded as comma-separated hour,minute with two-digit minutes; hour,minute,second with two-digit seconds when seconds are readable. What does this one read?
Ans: 1,58
